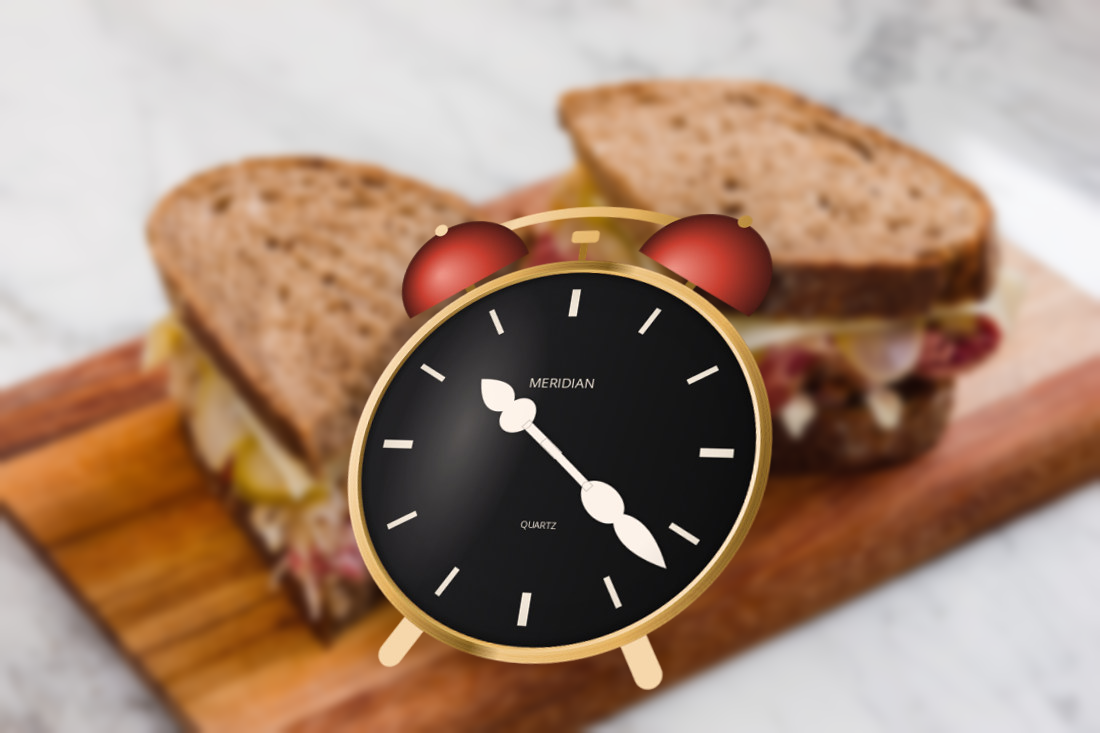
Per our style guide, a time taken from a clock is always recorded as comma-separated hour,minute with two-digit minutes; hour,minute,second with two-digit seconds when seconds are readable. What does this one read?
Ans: 10,22
